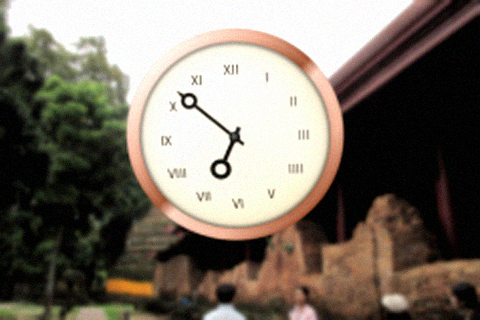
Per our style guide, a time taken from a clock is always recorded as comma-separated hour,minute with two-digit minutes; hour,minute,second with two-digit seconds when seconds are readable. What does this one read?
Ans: 6,52
